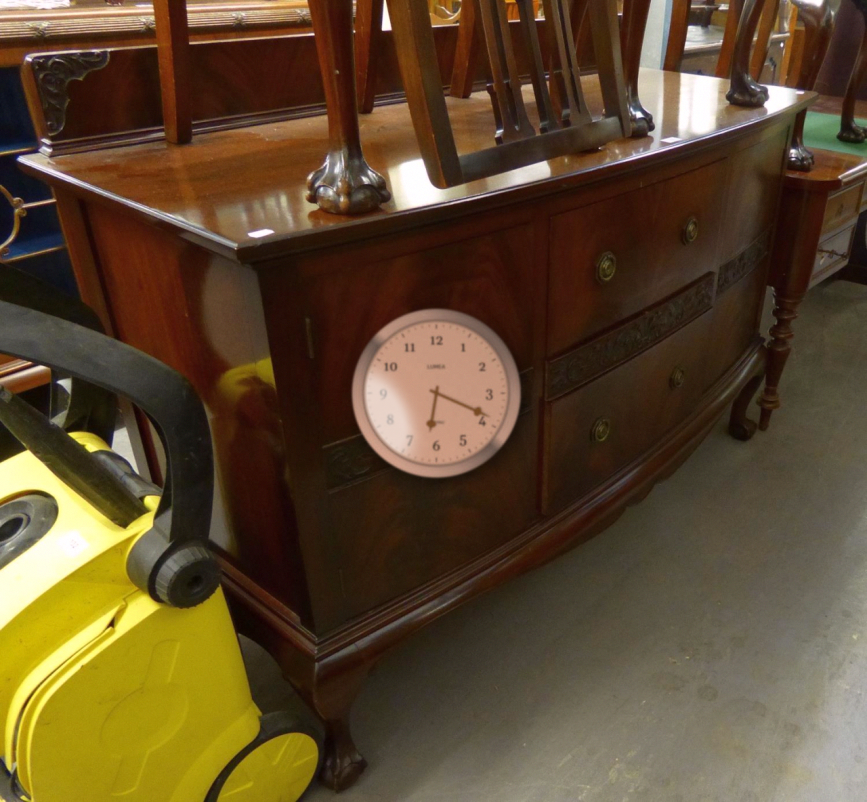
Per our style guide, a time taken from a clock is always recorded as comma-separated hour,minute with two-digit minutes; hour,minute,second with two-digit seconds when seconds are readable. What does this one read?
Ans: 6,19
